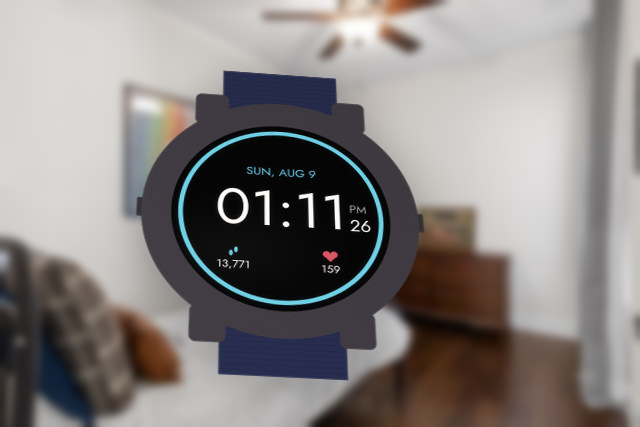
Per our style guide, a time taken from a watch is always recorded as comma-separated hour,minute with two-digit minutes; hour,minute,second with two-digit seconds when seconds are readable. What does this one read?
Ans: 1,11,26
